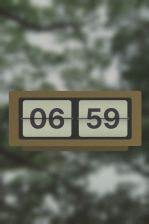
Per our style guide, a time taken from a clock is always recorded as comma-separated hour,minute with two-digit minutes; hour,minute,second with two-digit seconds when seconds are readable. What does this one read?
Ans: 6,59
